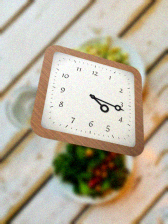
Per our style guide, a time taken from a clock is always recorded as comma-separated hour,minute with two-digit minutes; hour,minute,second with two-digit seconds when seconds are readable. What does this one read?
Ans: 4,17
